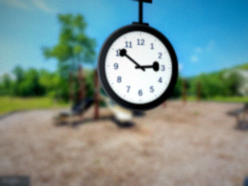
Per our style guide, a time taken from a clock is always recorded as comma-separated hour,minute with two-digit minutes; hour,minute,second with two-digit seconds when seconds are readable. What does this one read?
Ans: 2,51
